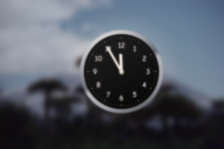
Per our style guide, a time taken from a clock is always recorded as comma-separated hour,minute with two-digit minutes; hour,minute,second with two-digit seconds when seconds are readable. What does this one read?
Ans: 11,55
